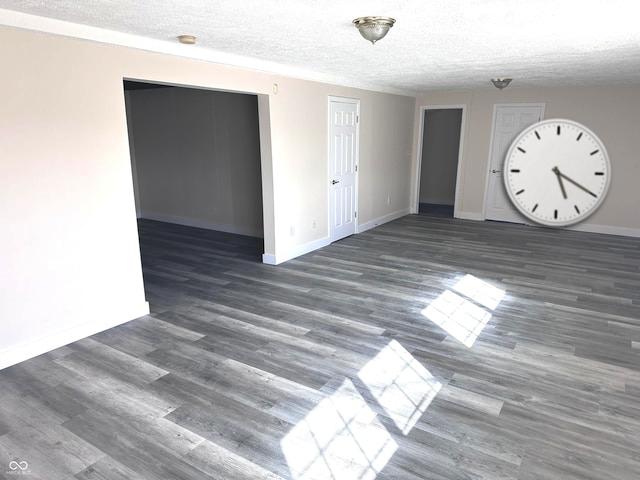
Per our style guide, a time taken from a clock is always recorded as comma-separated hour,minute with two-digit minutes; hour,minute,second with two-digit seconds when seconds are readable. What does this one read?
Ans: 5,20
